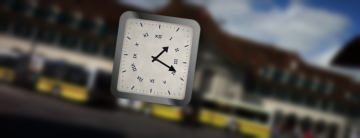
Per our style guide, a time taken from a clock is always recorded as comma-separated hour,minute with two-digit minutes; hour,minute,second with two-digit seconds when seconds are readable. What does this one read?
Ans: 1,19
